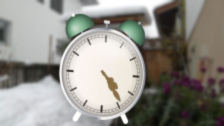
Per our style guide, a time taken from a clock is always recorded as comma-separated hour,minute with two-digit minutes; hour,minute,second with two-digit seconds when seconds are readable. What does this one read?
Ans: 4,24
